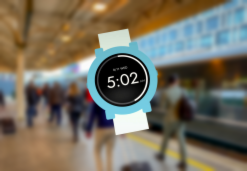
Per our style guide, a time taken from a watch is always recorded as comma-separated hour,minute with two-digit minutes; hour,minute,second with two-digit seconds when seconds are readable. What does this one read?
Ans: 5,02
